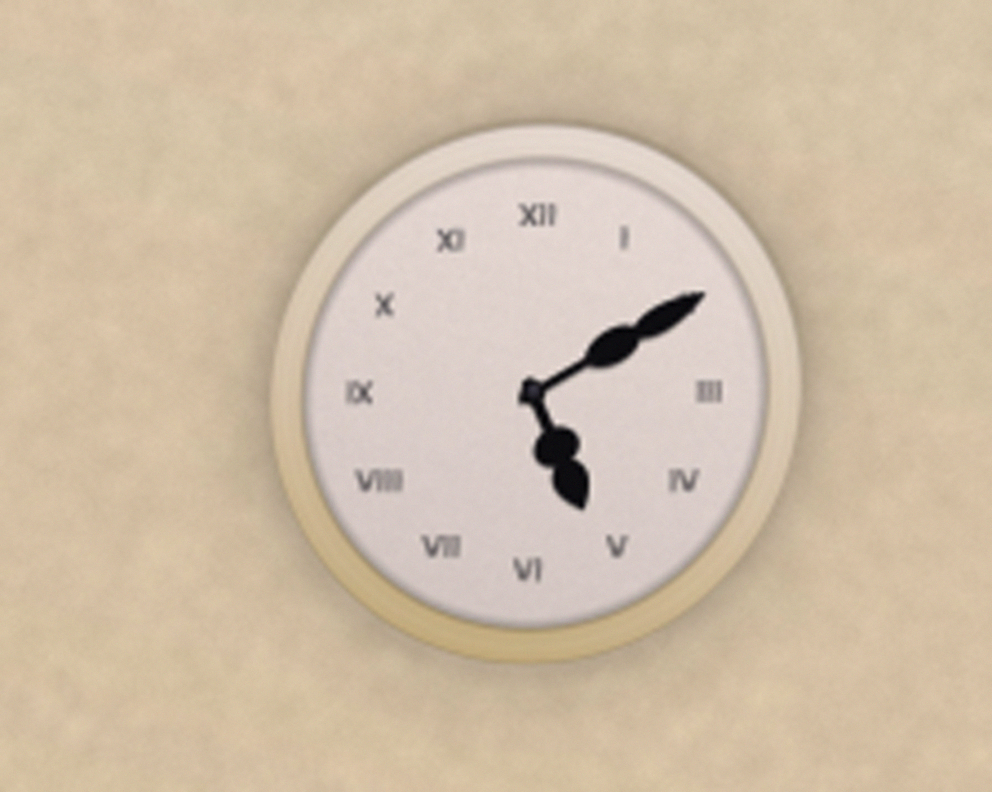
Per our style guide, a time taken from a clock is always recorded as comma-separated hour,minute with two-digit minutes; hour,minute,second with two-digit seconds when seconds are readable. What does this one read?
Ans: 5,10
